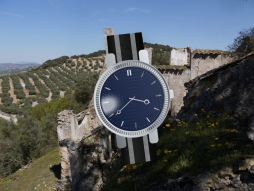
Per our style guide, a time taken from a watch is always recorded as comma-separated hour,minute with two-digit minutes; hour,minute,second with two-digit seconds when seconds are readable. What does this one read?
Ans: 3,39
